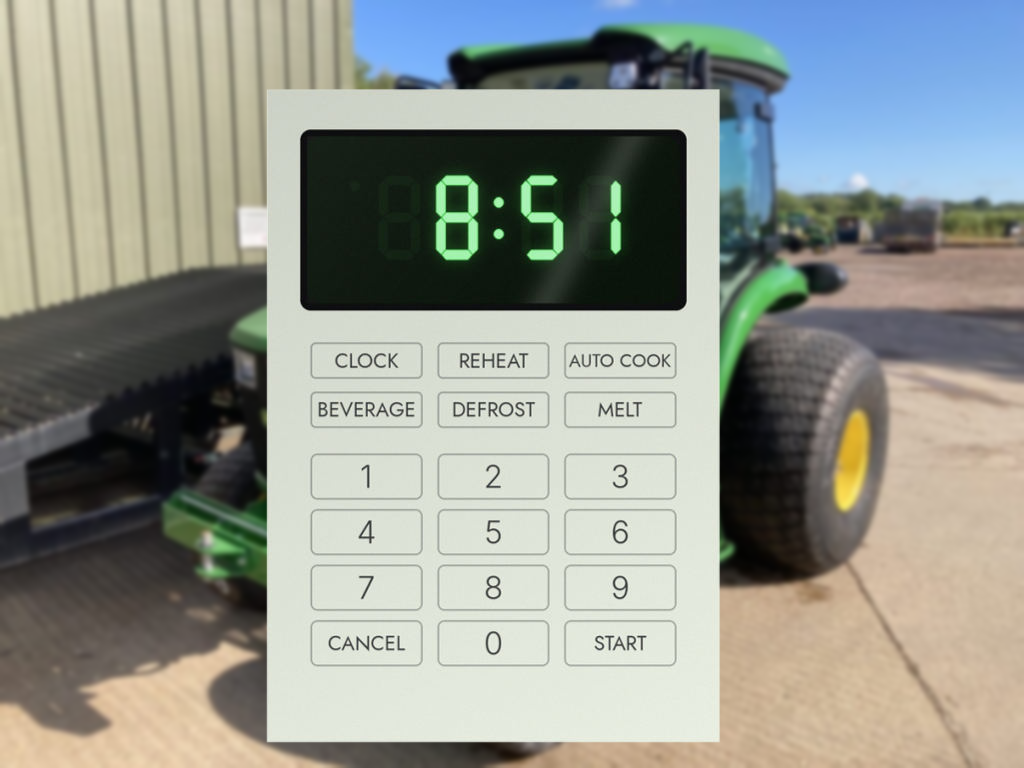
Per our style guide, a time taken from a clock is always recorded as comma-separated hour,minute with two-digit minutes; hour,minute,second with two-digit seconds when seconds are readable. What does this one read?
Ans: 8,51
